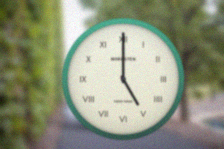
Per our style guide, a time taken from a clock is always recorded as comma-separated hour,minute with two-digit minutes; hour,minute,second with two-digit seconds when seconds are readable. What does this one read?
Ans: 5,00
